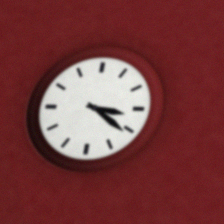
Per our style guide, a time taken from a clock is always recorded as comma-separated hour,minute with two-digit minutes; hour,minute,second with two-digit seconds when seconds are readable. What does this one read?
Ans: 3,21
